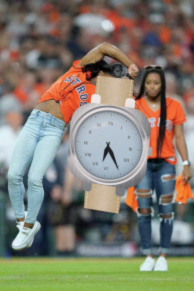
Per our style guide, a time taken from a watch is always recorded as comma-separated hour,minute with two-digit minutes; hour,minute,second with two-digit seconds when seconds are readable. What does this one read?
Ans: 6,25
